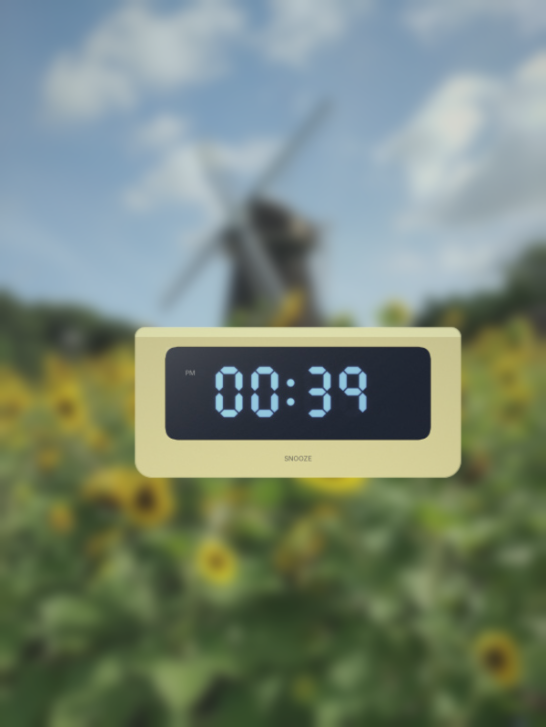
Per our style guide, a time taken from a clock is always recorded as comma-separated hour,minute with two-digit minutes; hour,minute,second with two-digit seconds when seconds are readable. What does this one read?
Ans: 0,39
